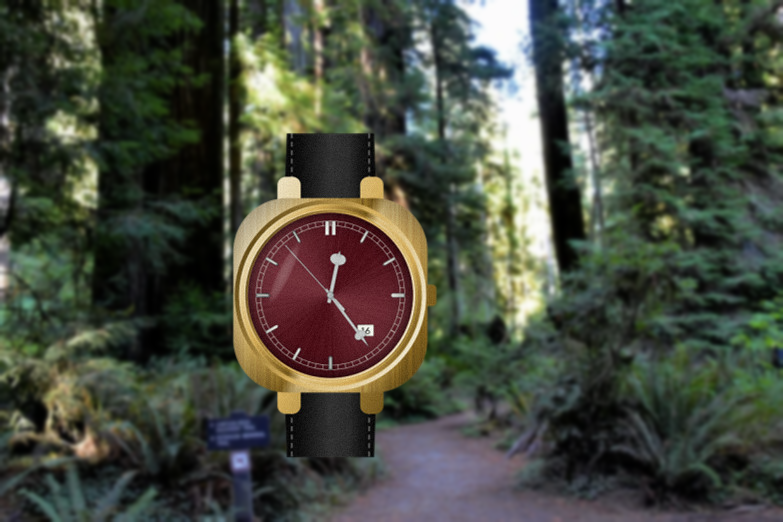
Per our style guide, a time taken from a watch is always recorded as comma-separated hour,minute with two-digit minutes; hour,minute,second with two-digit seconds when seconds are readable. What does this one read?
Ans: 12,23,53
